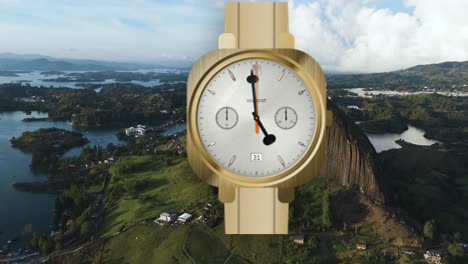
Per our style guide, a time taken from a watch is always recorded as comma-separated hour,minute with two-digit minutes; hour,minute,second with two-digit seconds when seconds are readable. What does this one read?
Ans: 4,59
